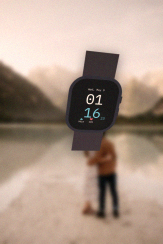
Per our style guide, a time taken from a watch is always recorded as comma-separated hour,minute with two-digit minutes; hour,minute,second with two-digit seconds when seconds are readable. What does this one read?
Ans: 1,16
